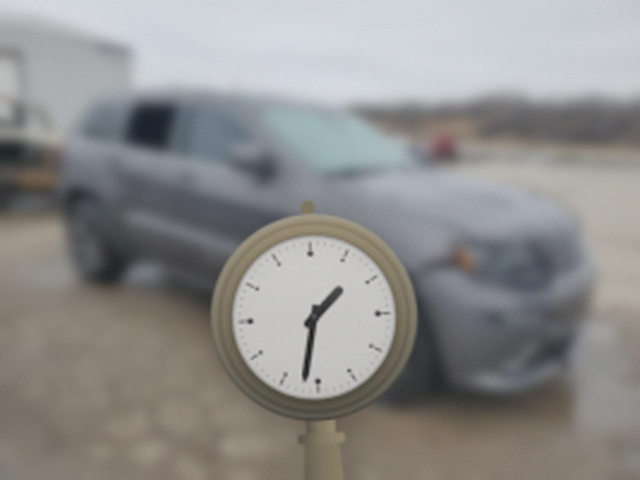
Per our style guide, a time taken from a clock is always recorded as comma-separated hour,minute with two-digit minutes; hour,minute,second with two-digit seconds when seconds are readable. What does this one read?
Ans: 1,32
